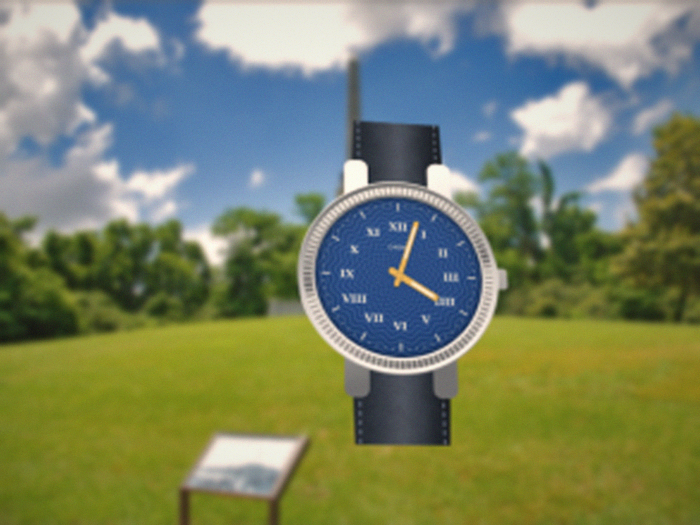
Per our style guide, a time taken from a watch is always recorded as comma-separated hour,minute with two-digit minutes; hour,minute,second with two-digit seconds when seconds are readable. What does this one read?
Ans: 4,03
